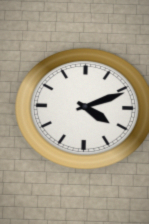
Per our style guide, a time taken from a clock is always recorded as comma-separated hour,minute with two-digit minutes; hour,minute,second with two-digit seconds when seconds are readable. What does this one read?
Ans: 4,11
